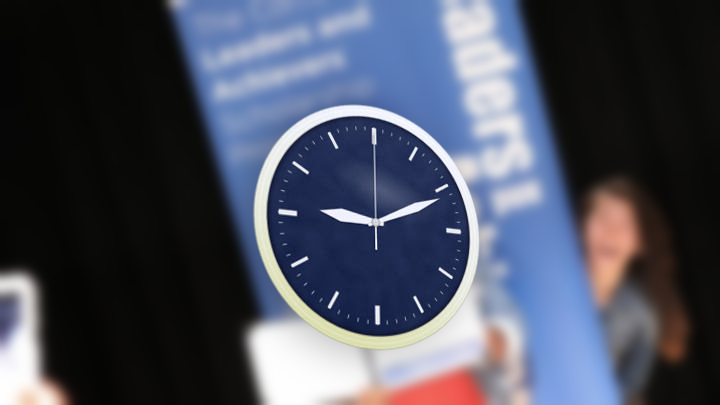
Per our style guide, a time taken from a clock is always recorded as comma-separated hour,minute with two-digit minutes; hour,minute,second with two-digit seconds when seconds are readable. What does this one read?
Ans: 9,11,00
